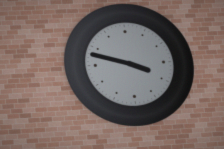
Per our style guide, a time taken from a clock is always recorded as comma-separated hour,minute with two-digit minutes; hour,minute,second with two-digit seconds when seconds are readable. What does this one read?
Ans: 3,48
